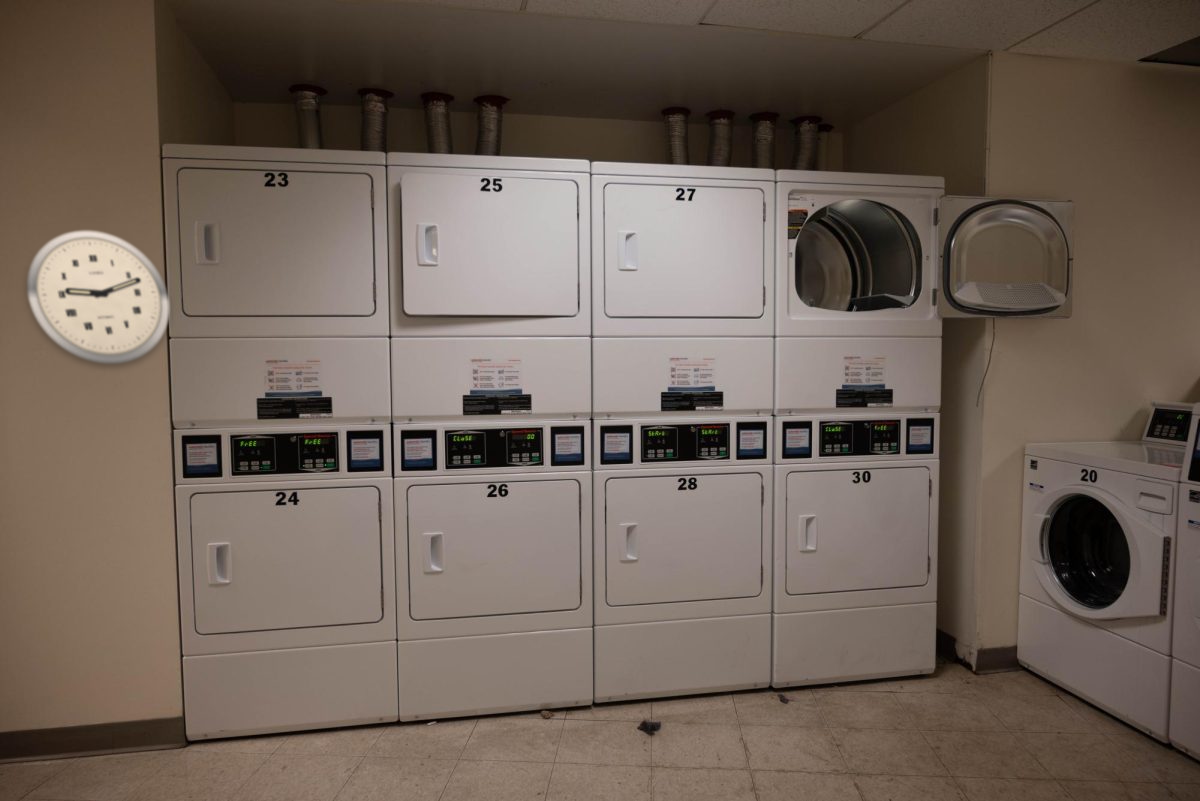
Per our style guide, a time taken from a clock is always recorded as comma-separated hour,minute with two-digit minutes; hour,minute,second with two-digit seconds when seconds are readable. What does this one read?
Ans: 9,12
